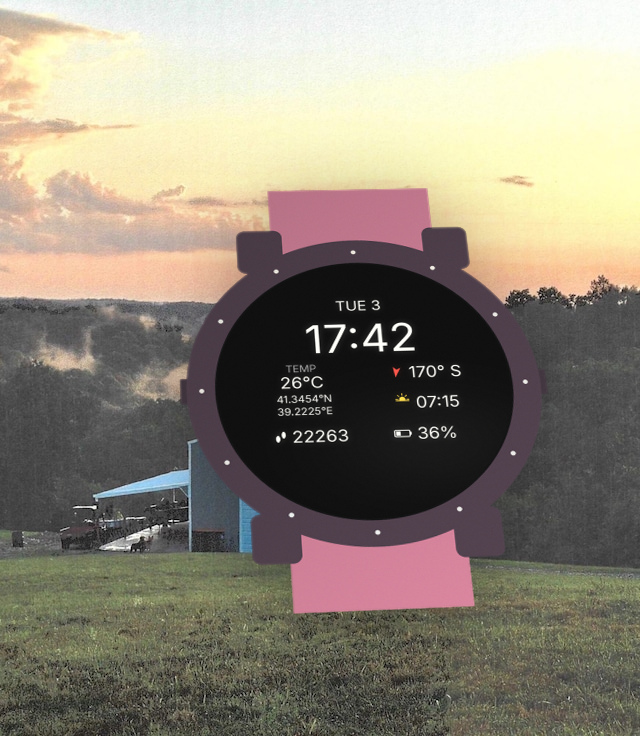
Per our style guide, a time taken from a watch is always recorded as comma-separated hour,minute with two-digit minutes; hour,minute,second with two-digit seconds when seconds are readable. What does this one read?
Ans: 17,42
